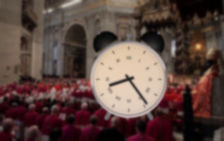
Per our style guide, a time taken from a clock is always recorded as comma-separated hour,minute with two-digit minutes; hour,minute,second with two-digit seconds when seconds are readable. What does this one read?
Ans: 8,24
